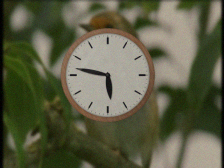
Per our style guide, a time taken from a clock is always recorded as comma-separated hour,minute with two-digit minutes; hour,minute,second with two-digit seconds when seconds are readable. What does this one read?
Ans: 5,47
